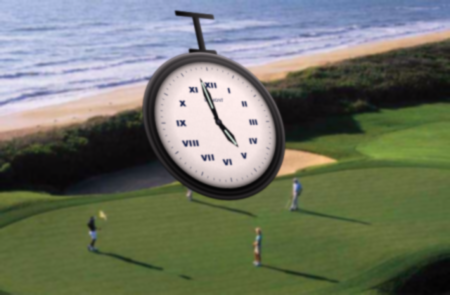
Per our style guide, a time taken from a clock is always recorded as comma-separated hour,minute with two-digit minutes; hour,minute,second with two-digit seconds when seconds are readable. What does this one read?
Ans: 4,58
